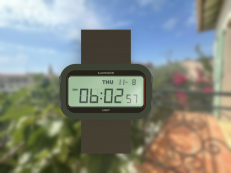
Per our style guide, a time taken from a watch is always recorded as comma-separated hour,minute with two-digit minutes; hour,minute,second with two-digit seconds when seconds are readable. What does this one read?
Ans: 6,02,57
